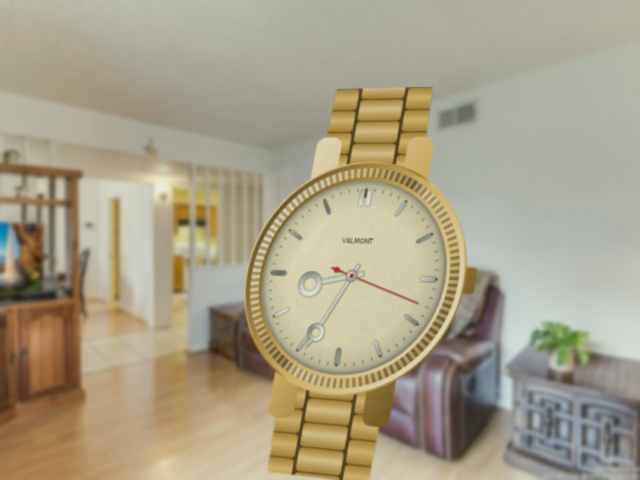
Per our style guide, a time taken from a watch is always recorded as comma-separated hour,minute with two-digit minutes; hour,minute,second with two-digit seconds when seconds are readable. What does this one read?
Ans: 8,34,18
